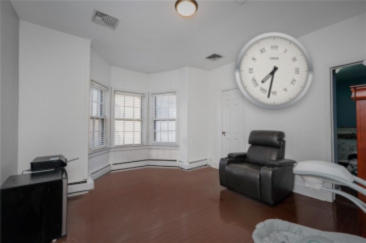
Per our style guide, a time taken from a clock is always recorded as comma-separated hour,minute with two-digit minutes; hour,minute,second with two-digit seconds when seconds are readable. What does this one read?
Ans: 7,32
